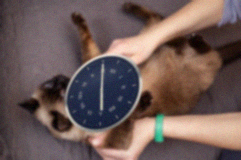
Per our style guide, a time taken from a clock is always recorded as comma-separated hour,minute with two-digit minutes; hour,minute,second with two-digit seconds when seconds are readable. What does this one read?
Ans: 4,55
